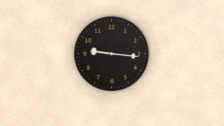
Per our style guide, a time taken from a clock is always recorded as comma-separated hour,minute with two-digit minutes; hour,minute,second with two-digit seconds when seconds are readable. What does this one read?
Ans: 9,16
